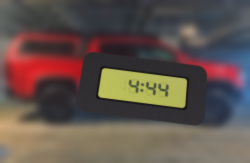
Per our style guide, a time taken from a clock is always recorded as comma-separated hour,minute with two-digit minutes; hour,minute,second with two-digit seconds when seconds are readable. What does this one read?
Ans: 4,44
